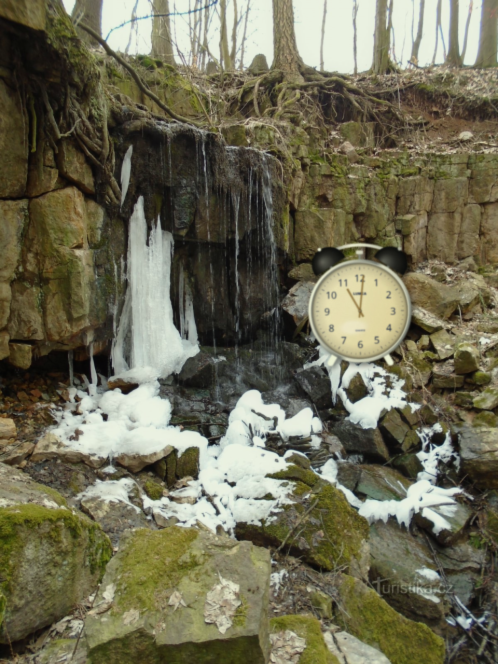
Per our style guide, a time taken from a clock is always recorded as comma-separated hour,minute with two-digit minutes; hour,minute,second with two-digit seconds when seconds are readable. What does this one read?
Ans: 11,01
